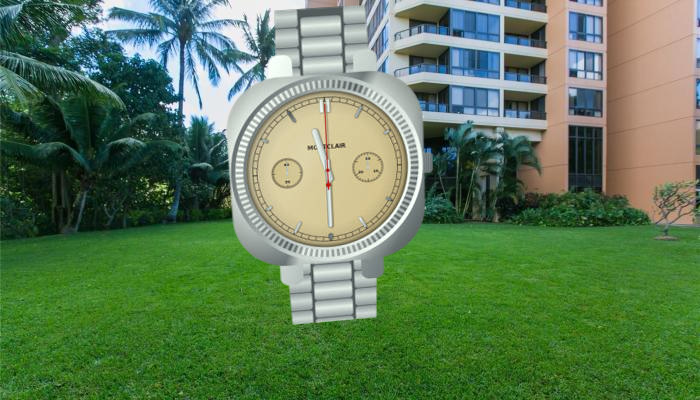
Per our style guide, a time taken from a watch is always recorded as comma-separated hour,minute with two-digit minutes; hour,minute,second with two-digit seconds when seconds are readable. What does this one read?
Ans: 11,30
